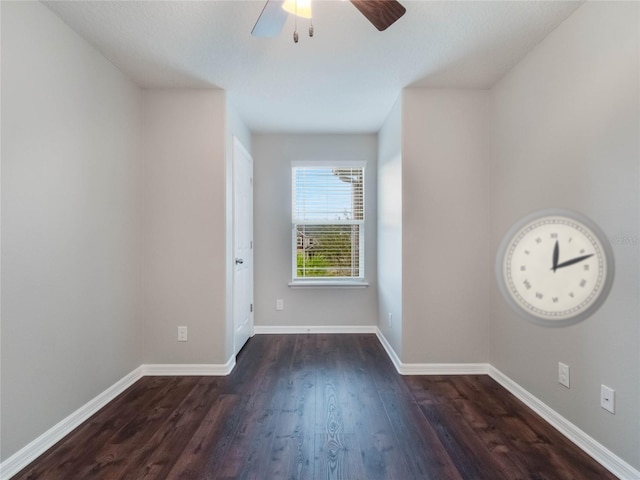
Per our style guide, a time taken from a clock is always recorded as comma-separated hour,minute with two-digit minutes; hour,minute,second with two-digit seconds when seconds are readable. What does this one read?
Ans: 12,12
